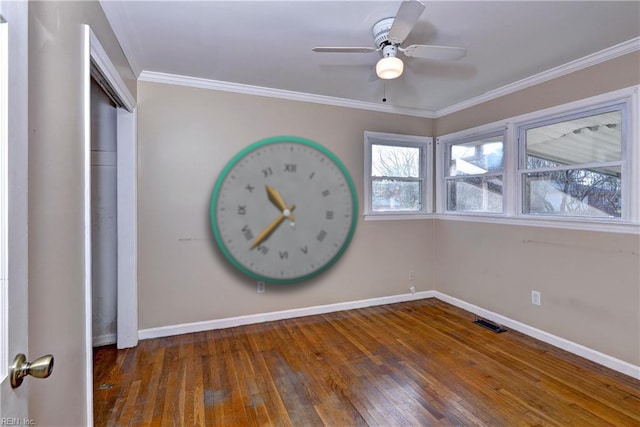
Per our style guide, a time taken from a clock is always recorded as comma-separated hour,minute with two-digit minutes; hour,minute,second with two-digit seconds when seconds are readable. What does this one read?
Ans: 10,36,55
